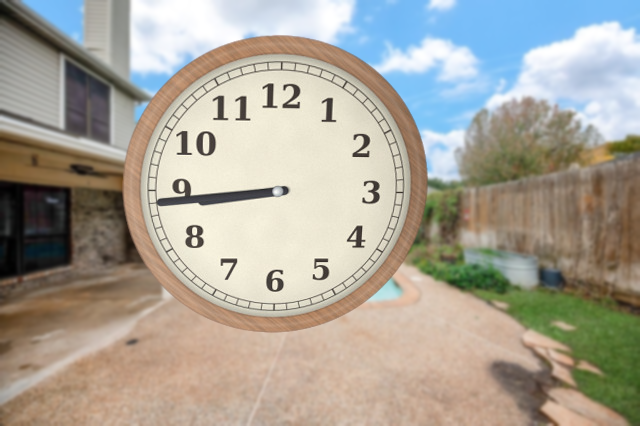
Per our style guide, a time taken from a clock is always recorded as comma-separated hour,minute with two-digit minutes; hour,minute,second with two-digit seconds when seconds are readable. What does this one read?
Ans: 8,44
